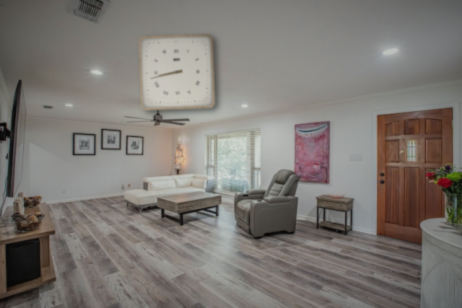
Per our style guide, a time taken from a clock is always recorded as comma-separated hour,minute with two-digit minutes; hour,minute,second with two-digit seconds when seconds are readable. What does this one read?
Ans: 8,43
